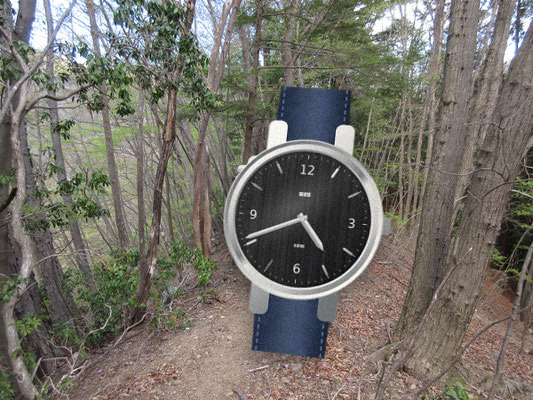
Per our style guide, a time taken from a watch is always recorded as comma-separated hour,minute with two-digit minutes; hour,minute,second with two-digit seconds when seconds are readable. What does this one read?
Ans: 4,41
